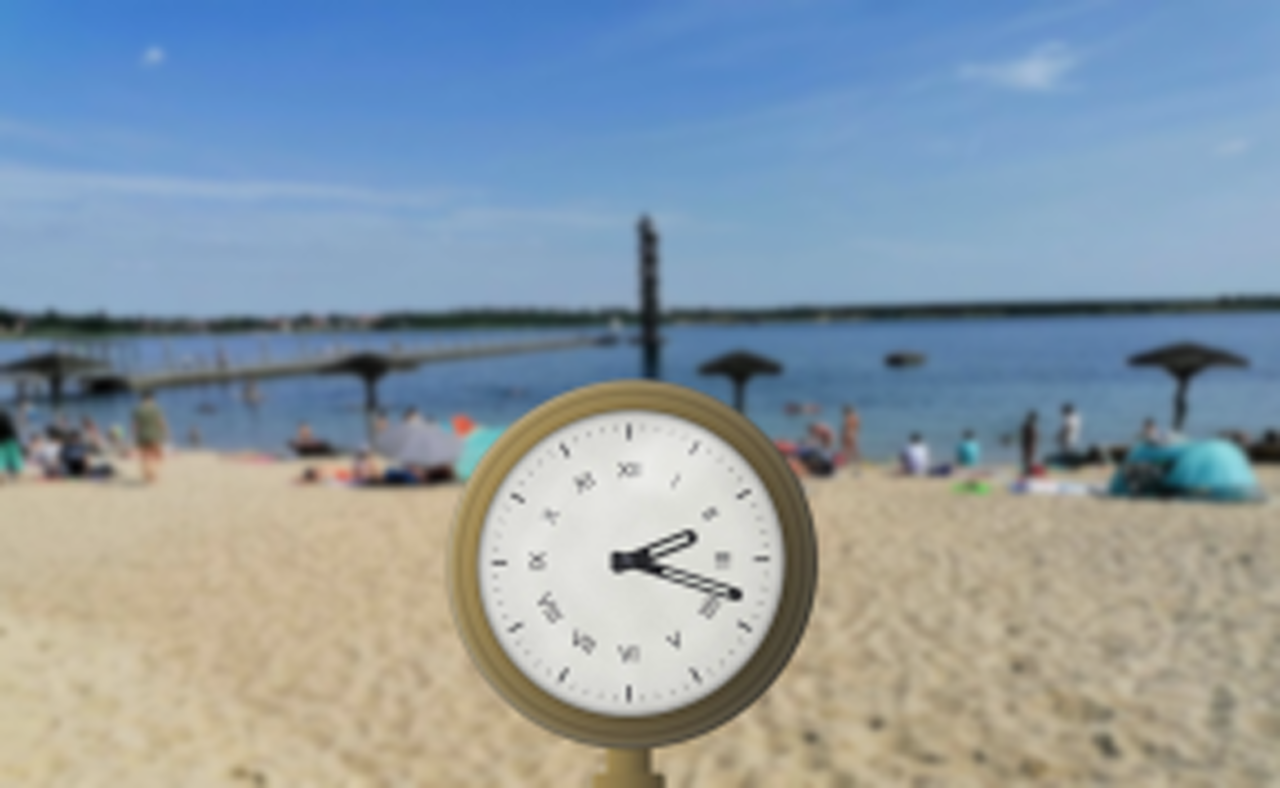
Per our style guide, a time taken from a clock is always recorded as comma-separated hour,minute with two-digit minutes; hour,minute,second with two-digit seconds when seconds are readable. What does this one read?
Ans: 2,18
